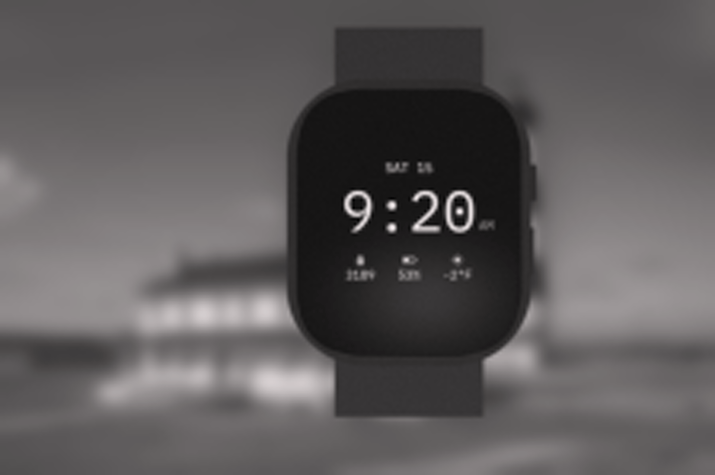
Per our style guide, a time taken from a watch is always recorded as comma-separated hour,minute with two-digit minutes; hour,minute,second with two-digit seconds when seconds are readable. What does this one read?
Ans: 9,20
